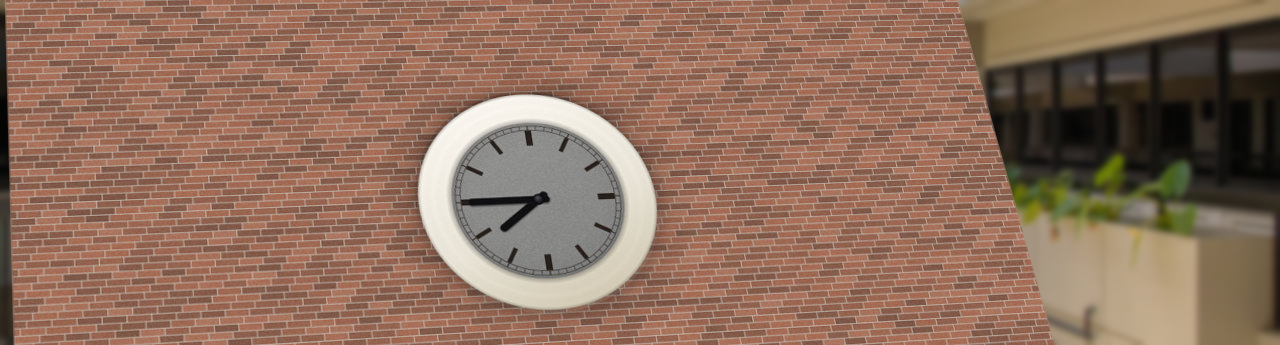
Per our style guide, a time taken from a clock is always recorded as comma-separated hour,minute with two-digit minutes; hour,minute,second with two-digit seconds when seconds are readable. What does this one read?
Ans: 7,45
